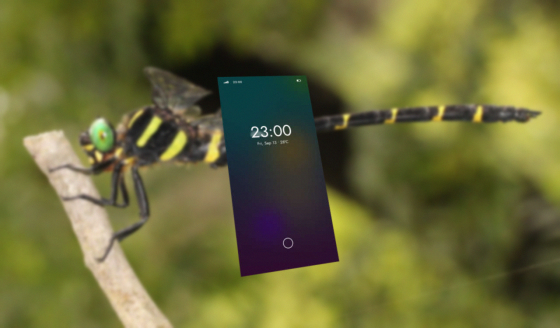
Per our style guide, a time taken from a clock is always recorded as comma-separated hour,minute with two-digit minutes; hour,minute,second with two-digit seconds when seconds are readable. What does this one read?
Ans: 23,00
